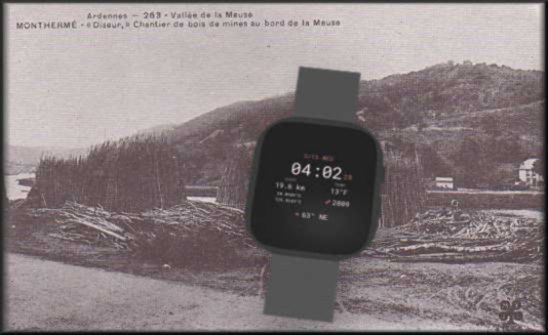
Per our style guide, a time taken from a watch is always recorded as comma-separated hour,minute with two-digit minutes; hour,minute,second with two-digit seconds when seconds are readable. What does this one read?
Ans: 4,02
